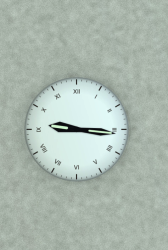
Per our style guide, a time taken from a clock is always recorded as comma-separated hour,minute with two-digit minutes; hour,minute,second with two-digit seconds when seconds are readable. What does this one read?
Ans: 9,16
